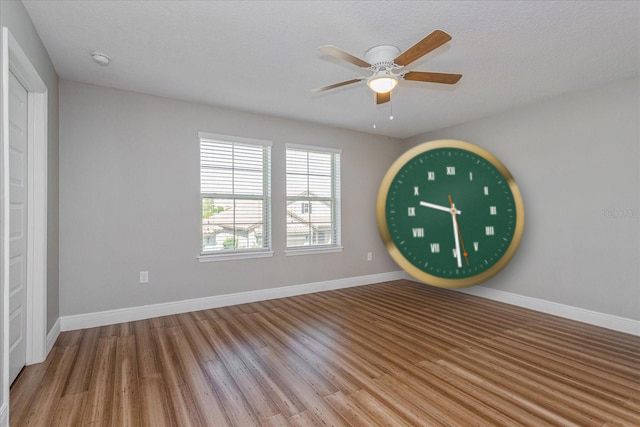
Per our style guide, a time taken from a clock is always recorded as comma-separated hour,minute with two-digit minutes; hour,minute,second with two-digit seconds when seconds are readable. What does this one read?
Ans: 9,29,28
